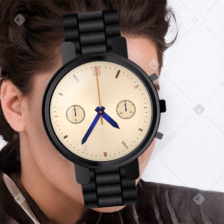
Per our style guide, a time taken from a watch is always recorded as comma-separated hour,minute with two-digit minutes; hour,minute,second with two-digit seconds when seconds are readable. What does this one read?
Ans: 4,36
